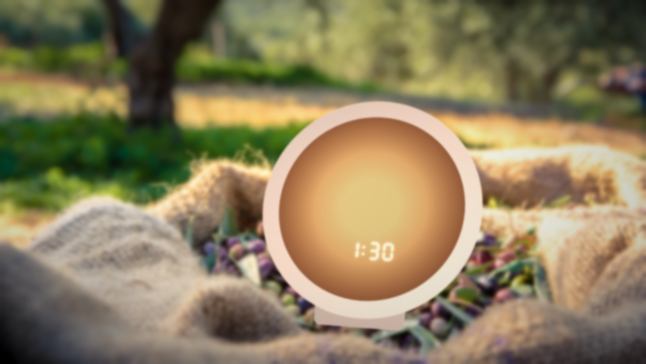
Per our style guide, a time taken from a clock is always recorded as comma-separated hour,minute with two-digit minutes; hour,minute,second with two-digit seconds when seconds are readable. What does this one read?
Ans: 1,30
